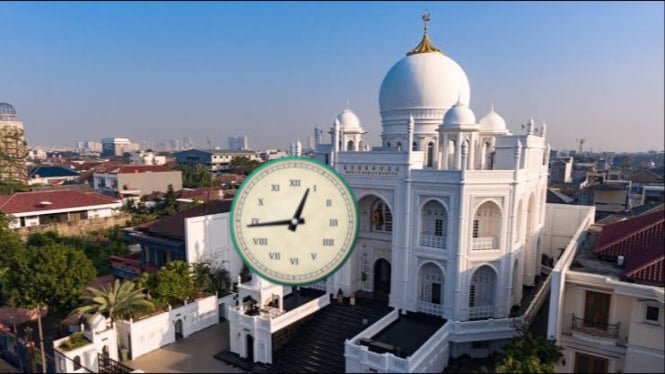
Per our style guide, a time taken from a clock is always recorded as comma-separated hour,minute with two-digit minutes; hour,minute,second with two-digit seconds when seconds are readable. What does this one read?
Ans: 12,44
